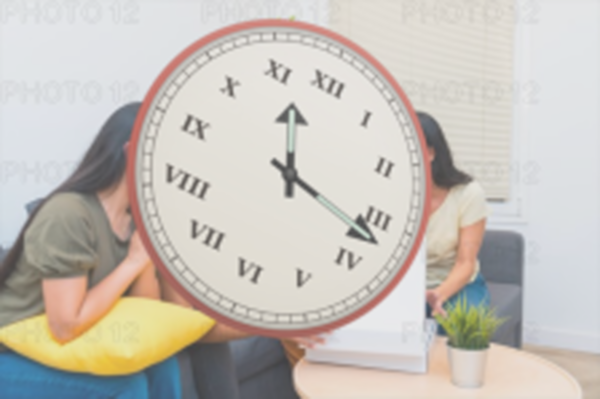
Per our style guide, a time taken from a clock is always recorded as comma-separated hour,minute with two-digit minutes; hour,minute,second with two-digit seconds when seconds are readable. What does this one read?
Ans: 11,17
